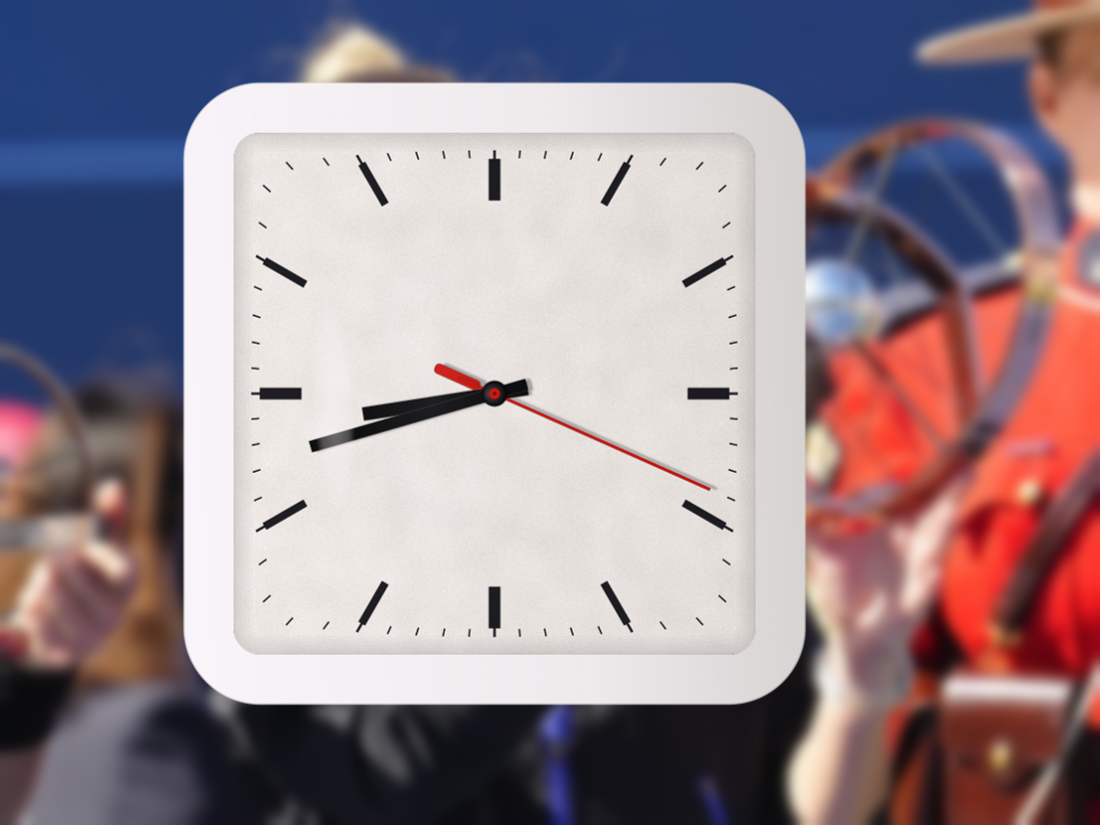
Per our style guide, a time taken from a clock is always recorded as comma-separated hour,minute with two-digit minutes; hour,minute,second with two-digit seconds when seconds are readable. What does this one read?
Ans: 8,42,19
